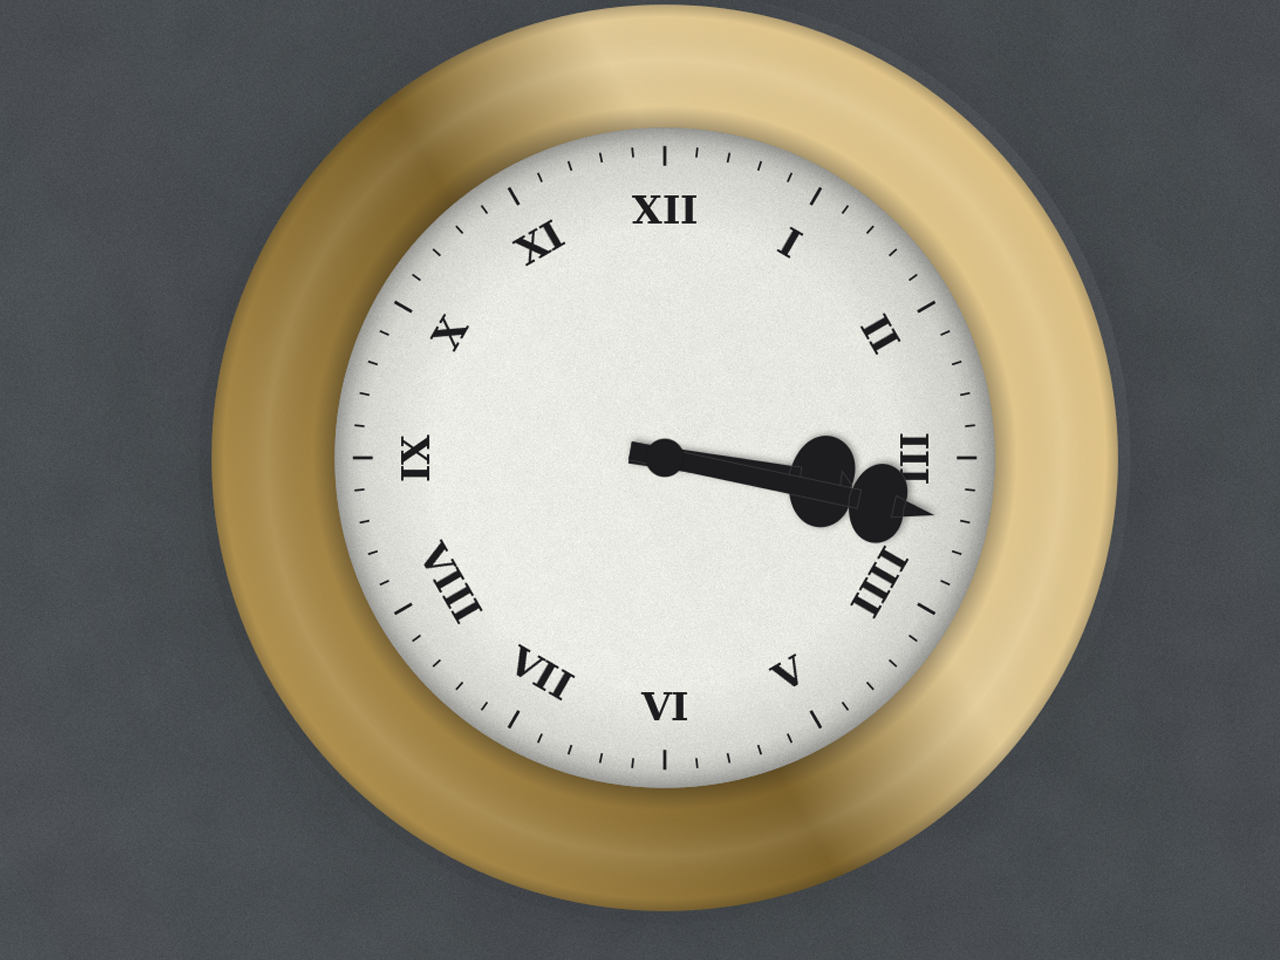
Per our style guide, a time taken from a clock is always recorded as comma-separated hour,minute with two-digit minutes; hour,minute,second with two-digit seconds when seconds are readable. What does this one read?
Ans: 3,17
